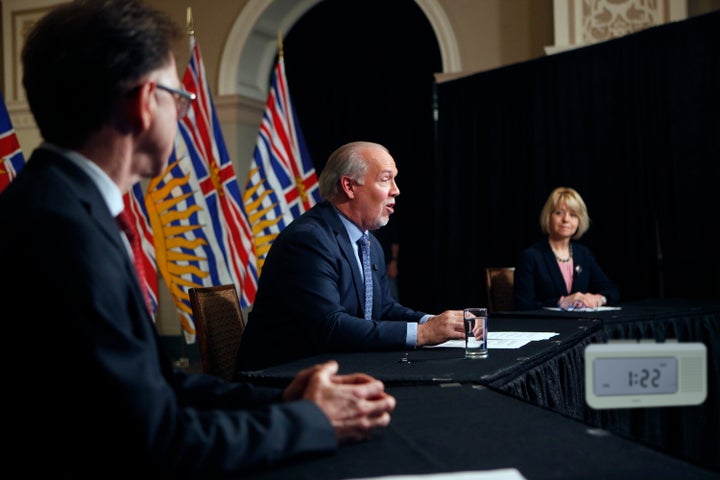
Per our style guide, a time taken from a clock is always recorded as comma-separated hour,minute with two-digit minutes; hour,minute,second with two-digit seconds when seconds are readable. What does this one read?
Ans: 1,22
